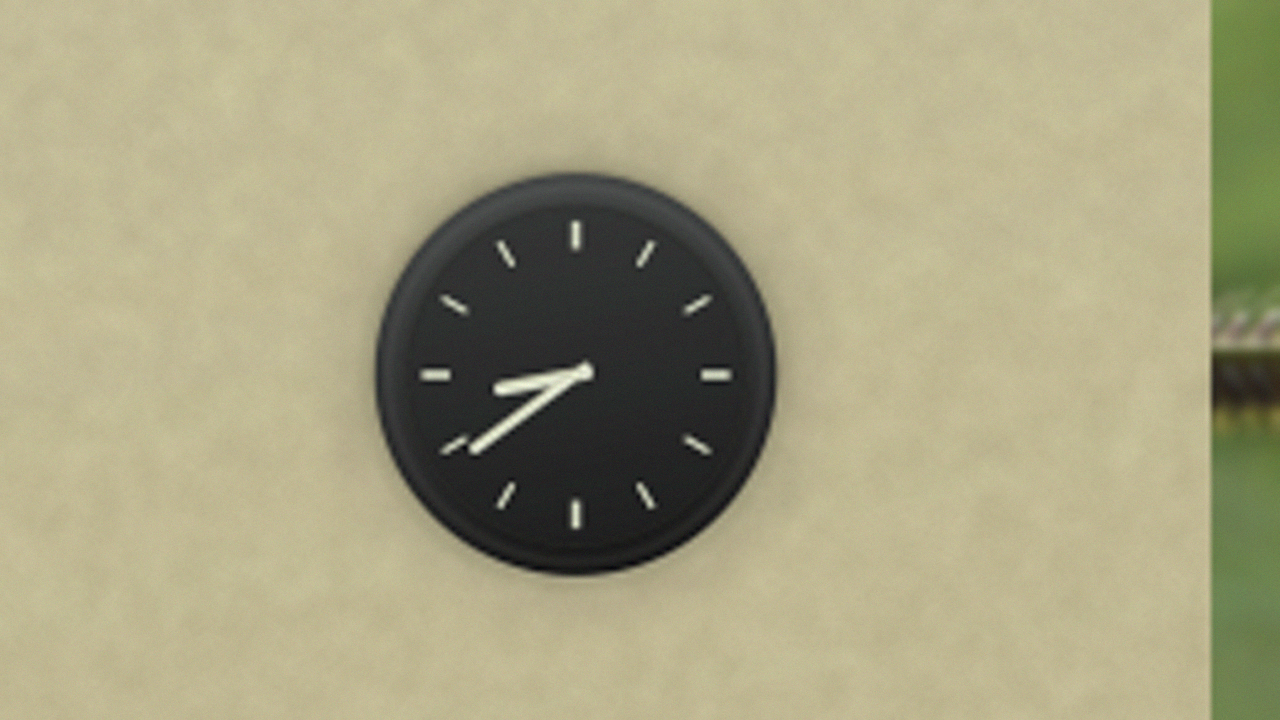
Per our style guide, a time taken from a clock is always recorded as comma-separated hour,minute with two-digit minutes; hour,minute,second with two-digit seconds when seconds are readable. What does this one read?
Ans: 8,39
